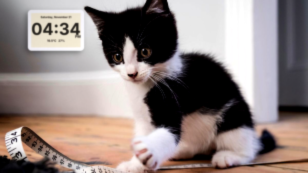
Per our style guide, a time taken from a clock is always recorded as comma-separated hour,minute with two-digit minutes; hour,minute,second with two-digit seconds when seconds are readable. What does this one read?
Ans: 4,34
